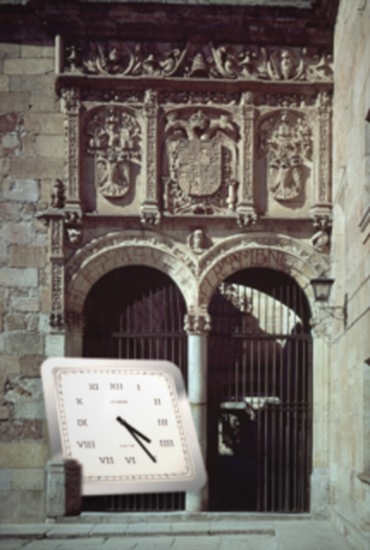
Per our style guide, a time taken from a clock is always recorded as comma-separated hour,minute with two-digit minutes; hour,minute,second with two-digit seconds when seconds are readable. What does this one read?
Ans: 4,25
